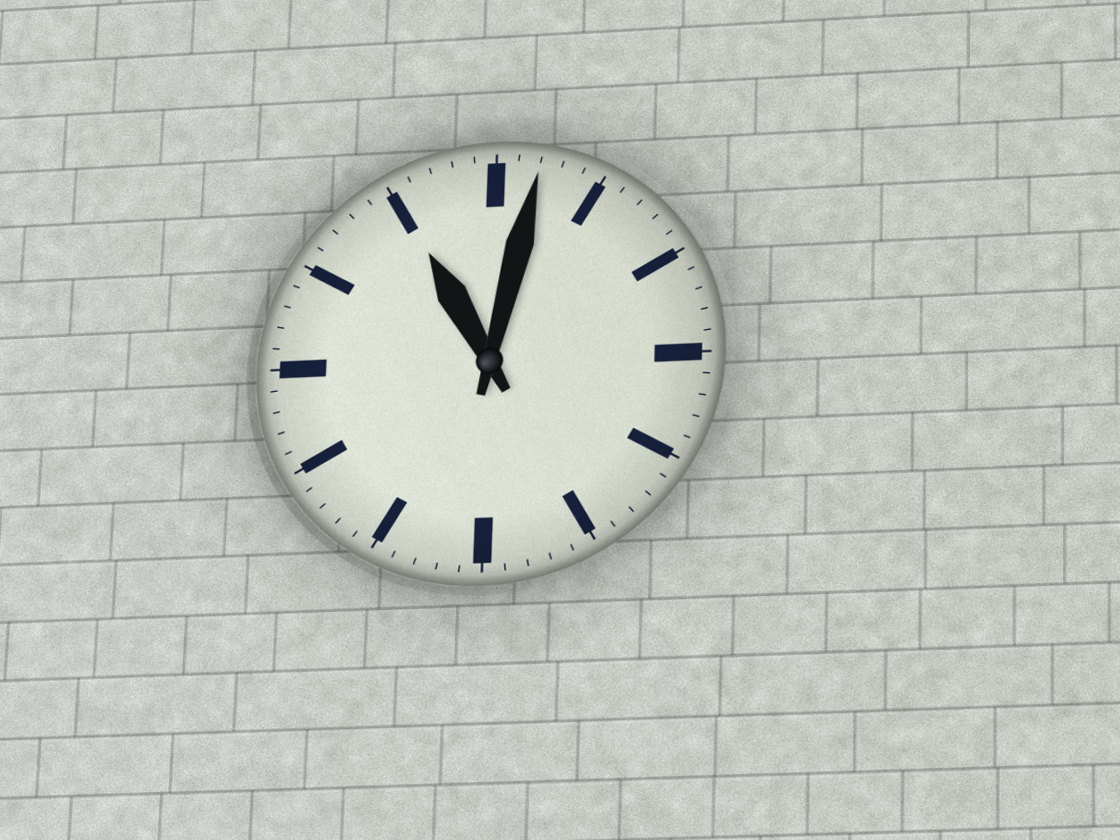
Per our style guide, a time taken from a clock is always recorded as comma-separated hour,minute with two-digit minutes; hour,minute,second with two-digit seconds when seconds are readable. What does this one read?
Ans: 11,02
